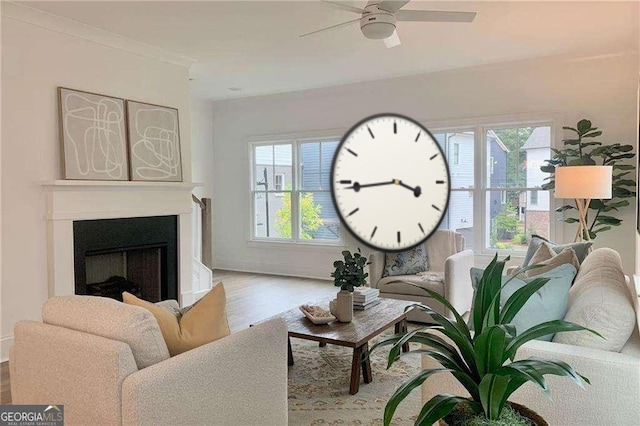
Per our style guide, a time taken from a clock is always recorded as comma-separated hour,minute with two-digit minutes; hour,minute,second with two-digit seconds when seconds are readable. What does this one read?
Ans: 3,44
